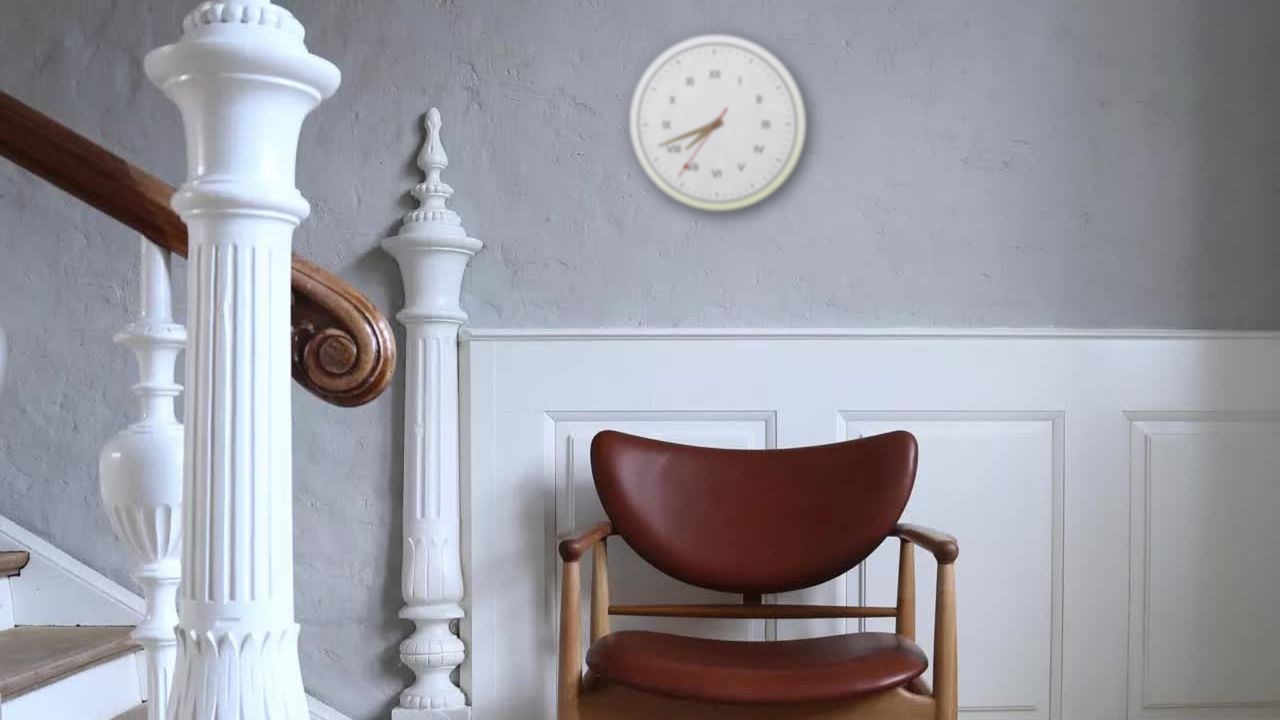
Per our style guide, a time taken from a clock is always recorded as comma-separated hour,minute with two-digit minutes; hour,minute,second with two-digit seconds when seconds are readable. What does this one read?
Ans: 7,41,36
